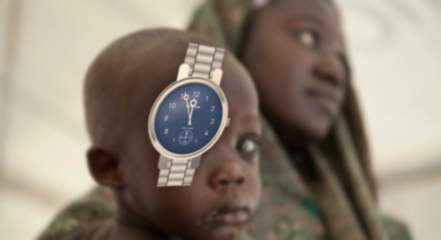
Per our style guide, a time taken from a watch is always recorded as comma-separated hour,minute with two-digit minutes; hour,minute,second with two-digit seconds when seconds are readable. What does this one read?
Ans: 11,56
